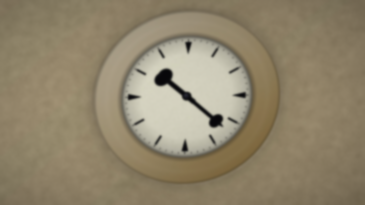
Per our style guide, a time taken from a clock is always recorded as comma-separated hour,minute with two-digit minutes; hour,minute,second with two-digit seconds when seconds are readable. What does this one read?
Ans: 10,22
